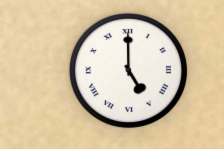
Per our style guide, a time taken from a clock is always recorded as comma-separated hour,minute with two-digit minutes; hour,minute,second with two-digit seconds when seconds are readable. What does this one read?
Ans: 5,00
